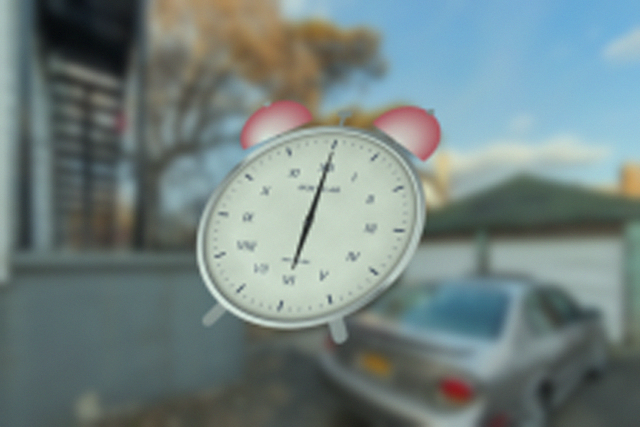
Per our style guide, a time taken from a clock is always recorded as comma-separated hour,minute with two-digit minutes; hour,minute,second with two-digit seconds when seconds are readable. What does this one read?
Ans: 6,00
